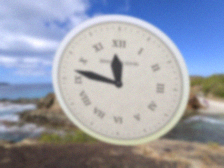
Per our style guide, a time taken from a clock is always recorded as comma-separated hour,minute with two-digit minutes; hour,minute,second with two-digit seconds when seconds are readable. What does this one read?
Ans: 11,47
